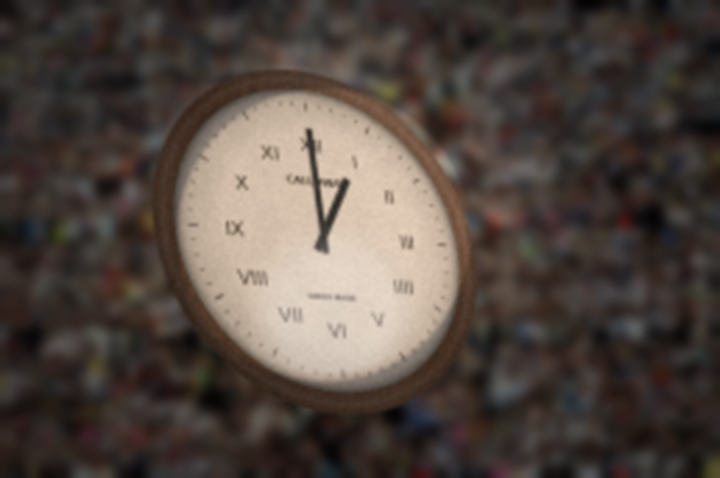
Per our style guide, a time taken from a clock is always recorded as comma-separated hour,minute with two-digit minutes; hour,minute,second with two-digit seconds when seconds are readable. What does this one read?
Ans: 1,00
